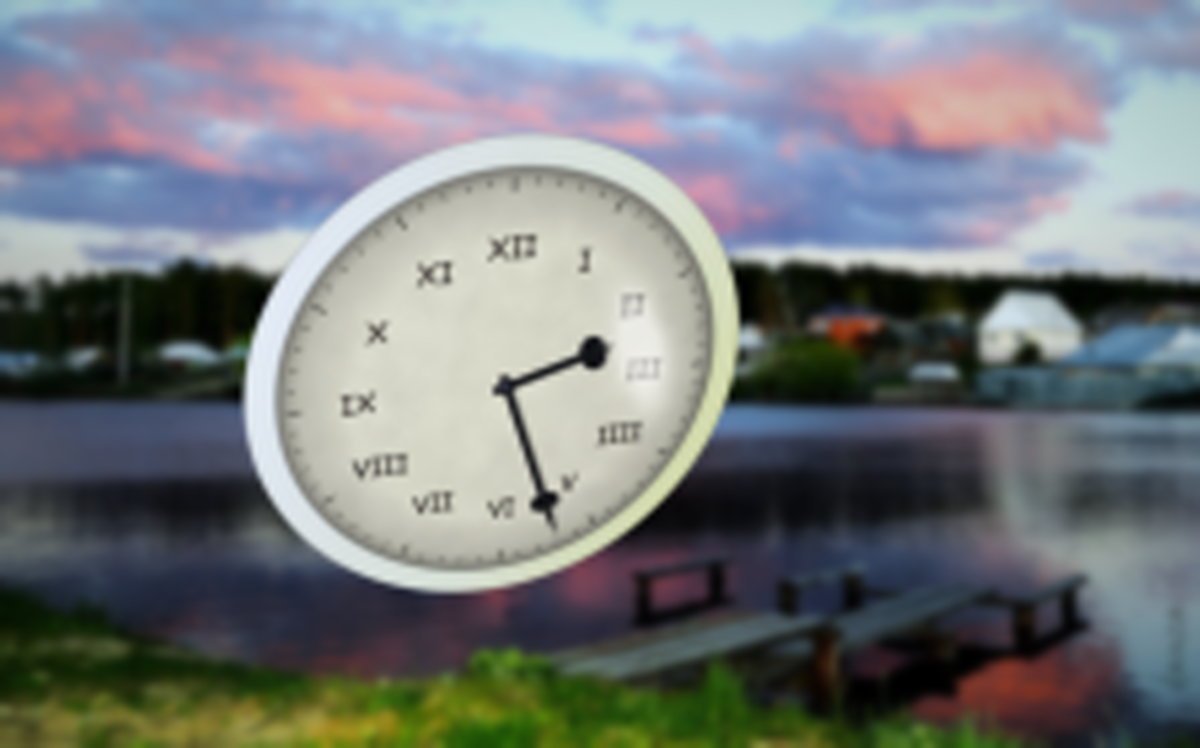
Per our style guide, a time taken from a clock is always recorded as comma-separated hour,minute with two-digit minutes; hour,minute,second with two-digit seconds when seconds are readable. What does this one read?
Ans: 2,27
